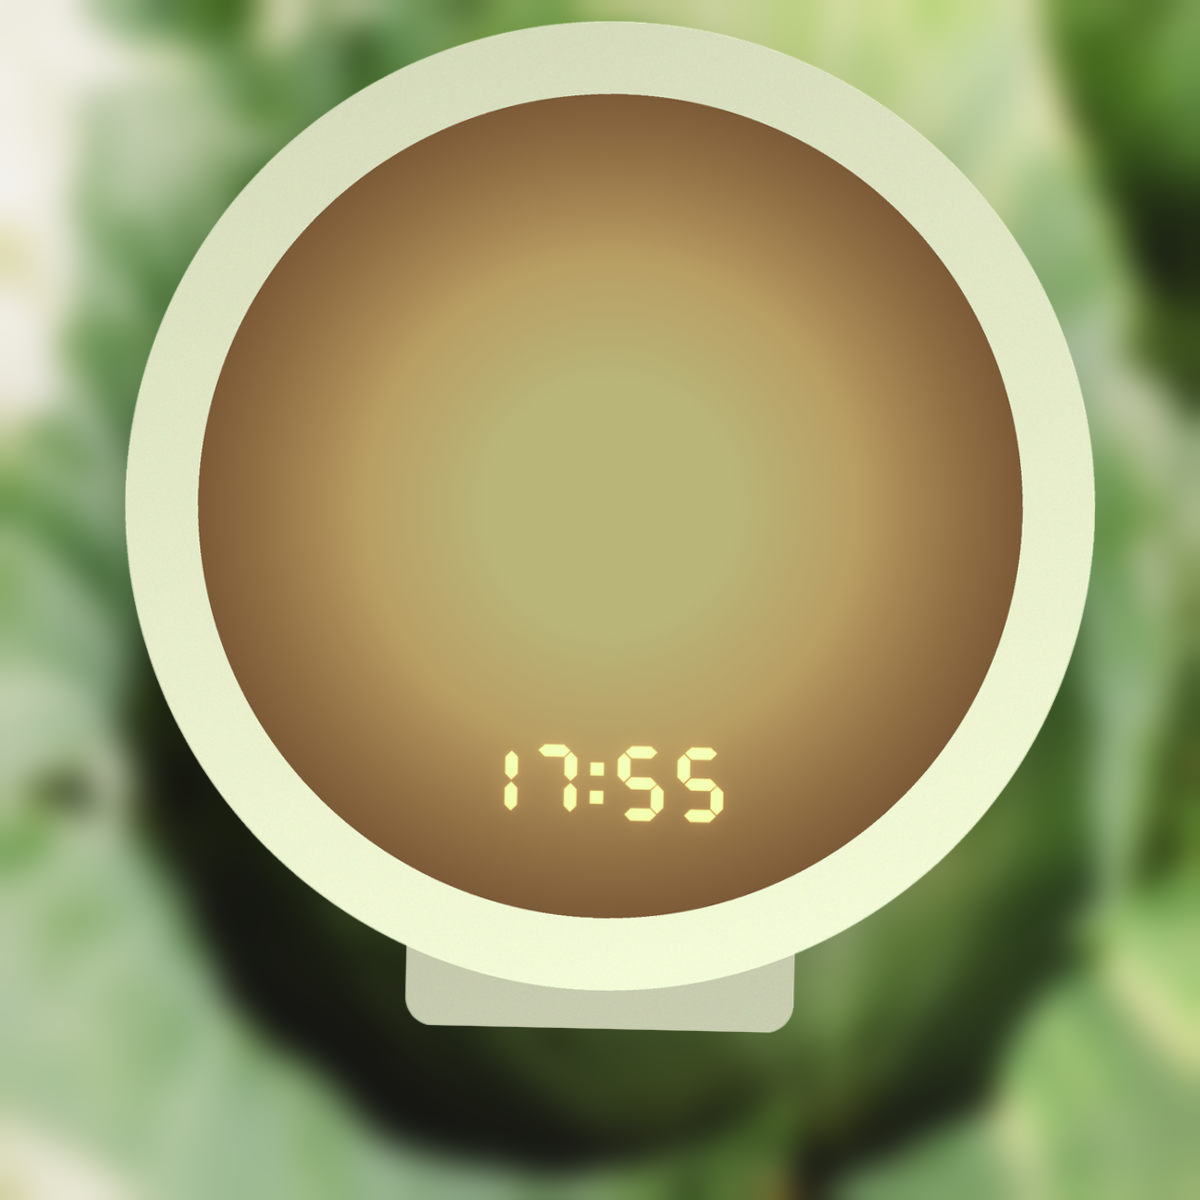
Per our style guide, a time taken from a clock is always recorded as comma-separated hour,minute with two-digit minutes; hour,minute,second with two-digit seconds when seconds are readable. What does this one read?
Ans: 17,55
